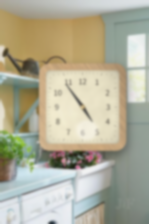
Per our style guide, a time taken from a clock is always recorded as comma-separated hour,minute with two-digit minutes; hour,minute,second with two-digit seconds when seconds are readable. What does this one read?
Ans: 4,54
